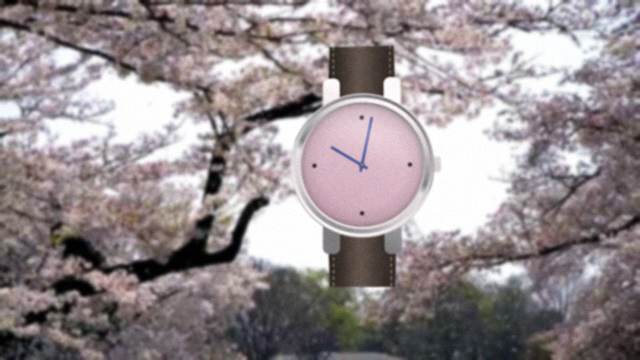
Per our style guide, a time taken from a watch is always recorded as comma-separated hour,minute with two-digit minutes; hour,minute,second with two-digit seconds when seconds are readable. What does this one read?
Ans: 10,02
